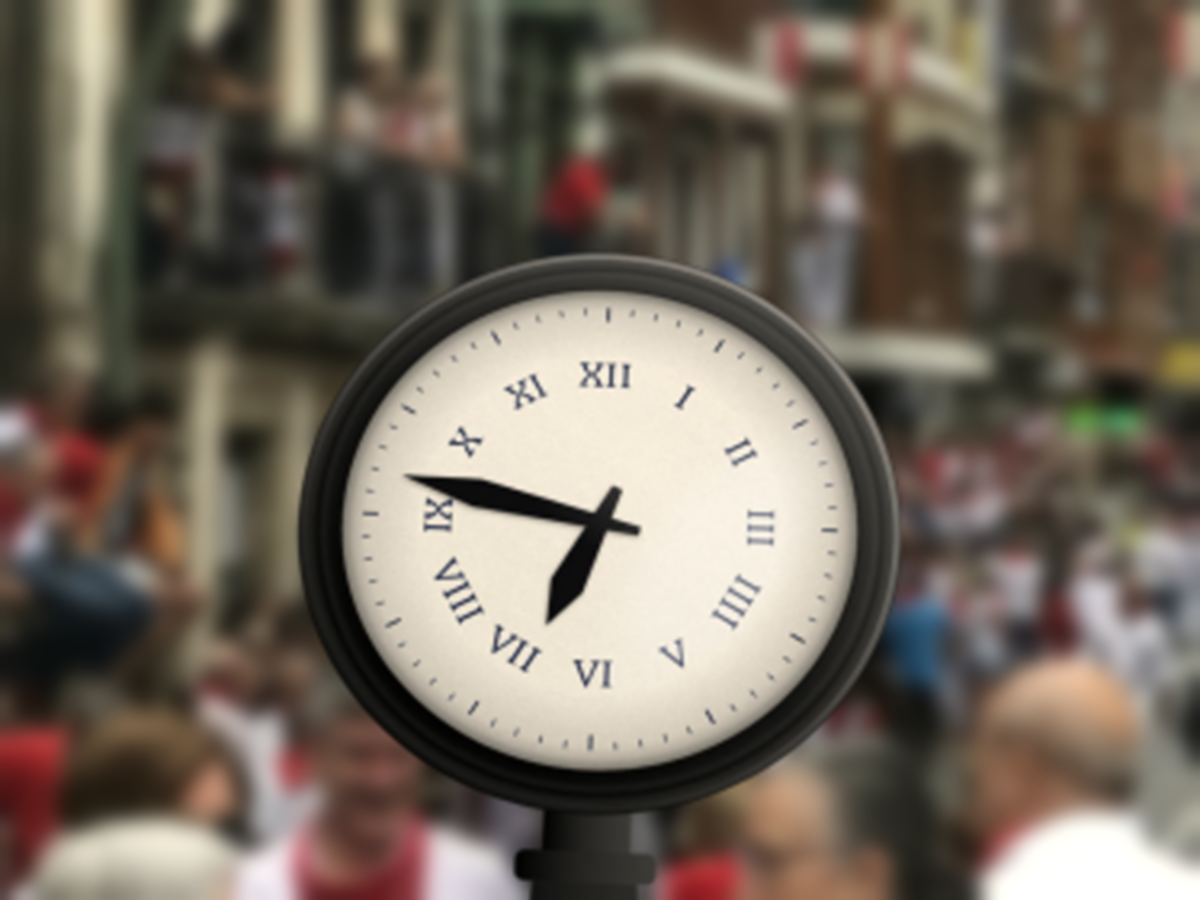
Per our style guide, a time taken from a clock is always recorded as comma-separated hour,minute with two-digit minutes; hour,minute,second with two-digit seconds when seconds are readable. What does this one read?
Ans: 6,47
